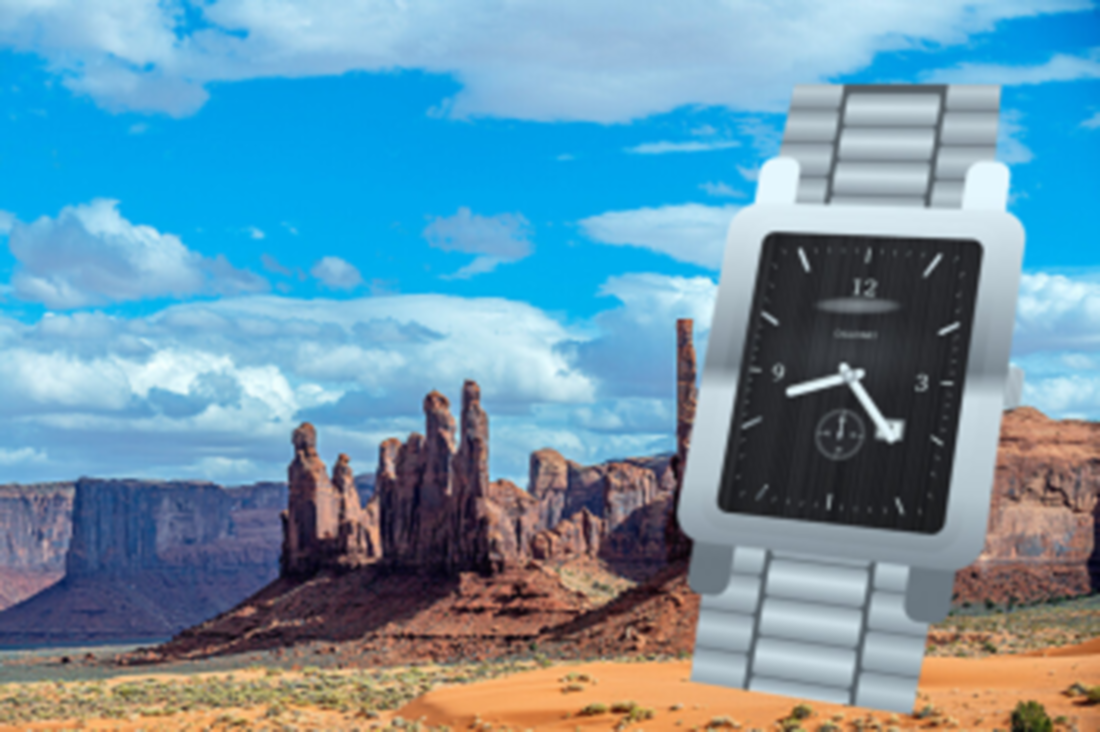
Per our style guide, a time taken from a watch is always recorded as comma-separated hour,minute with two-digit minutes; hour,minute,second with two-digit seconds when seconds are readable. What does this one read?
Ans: 8,23
